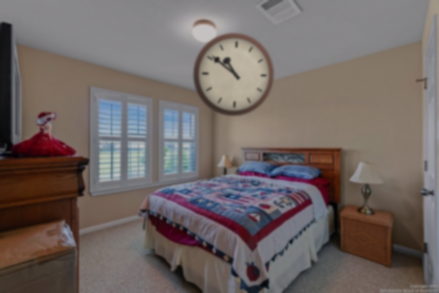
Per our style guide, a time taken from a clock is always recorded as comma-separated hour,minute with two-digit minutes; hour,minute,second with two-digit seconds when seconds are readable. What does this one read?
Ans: 10,51
